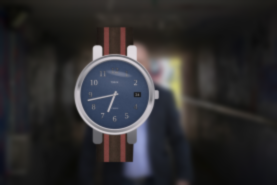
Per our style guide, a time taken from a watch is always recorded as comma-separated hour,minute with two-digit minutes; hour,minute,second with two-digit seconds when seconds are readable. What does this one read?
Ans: 6,43
